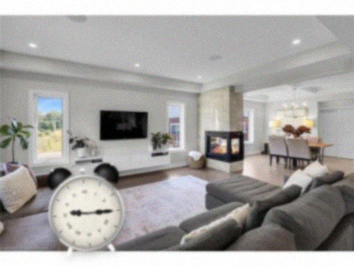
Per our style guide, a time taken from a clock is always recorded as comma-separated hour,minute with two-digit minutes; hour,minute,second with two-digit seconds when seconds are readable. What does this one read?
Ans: 9,15
